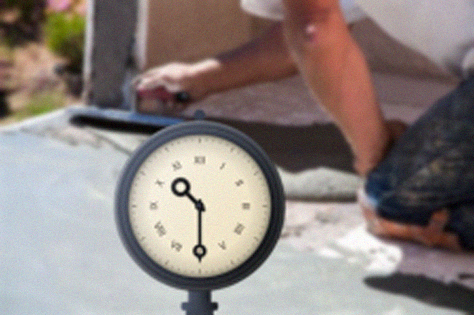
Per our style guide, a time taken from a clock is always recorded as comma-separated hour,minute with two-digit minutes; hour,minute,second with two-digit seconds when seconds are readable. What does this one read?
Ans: 10,30
